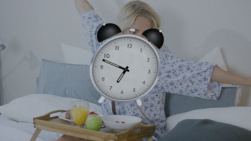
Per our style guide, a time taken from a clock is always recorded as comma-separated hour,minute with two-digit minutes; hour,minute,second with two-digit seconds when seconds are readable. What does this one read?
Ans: 6,48
